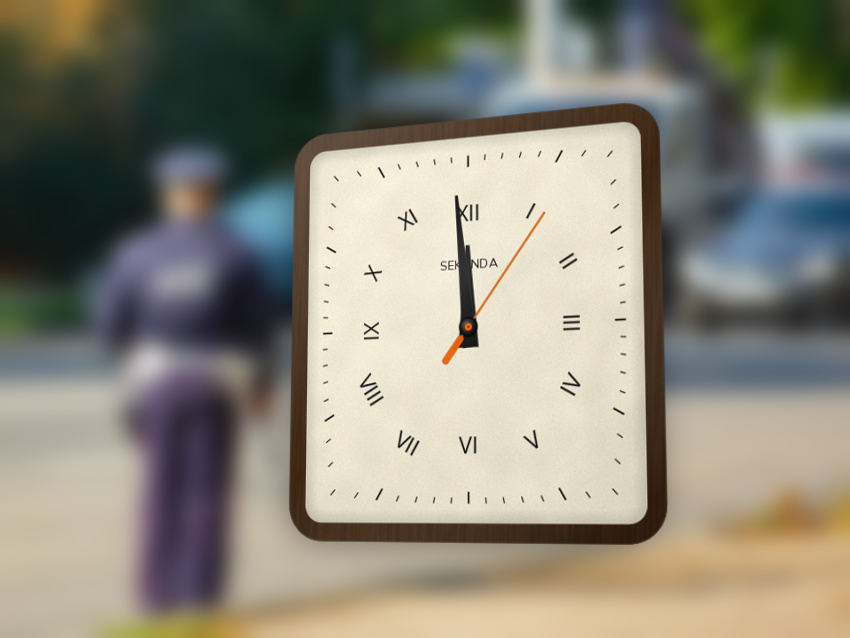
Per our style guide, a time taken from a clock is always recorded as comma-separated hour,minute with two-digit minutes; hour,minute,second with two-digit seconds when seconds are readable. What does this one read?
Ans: 11,59,06
